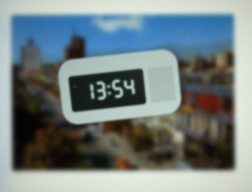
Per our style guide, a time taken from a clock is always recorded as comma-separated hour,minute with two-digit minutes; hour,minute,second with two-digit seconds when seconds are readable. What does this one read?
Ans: 13,54
